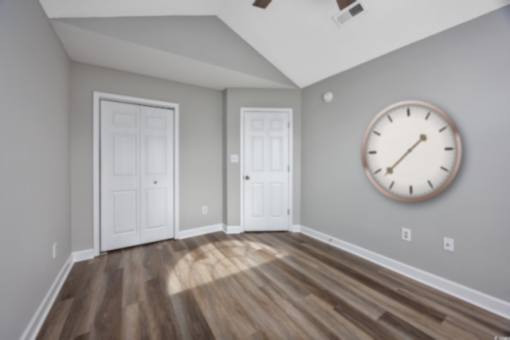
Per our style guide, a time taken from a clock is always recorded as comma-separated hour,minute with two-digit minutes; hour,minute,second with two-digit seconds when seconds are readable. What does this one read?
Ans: 1,38
